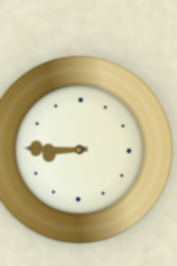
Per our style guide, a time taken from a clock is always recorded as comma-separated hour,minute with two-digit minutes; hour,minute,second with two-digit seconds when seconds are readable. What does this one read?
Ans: 8,45
